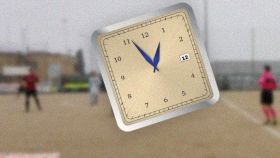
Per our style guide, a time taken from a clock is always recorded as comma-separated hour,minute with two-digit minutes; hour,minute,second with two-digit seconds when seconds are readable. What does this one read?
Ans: 12,56
